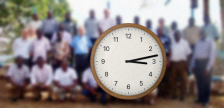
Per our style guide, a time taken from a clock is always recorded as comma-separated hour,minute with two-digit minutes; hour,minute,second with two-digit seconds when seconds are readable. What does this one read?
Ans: 3,13
